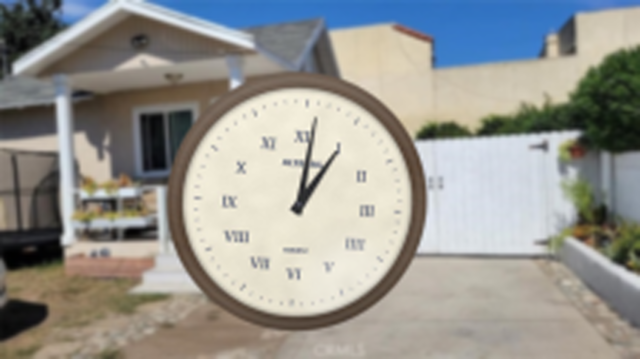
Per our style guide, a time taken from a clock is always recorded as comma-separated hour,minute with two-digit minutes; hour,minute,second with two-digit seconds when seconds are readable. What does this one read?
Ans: 1,01
